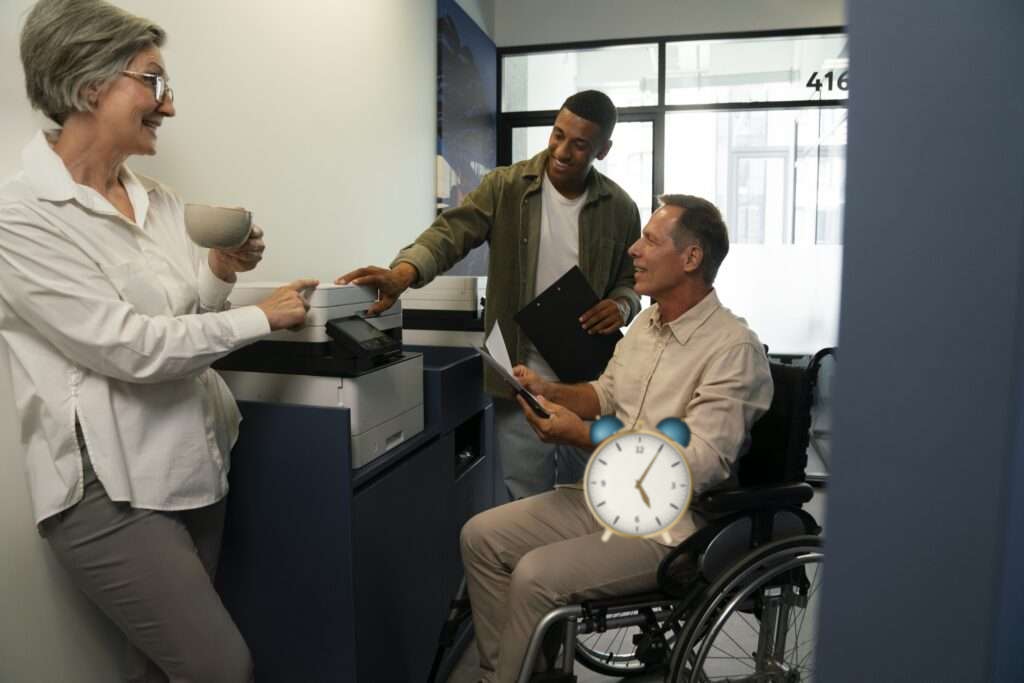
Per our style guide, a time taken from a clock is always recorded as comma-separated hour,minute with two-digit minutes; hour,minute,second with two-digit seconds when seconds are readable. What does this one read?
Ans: 5,05
